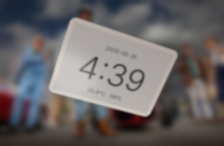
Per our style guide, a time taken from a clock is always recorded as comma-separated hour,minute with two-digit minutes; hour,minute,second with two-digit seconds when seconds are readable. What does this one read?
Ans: 4,39
